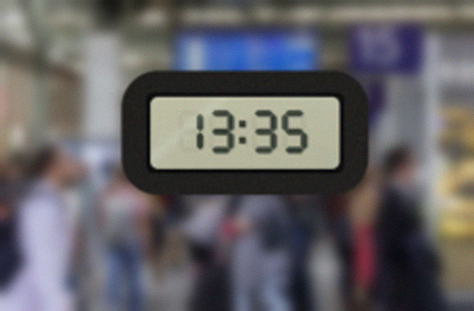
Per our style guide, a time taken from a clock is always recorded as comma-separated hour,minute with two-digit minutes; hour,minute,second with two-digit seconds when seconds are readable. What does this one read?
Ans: 13,35
